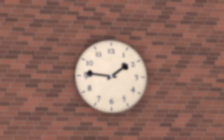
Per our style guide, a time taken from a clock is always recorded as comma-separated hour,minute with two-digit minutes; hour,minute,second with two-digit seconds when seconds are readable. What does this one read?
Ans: 1,46
